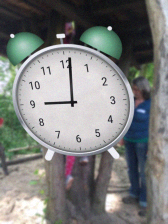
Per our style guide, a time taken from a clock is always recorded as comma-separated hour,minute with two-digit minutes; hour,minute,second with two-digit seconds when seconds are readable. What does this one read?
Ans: 9,01
